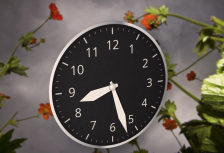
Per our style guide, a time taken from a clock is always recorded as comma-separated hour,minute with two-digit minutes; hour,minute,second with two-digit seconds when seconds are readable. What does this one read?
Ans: 8,27
